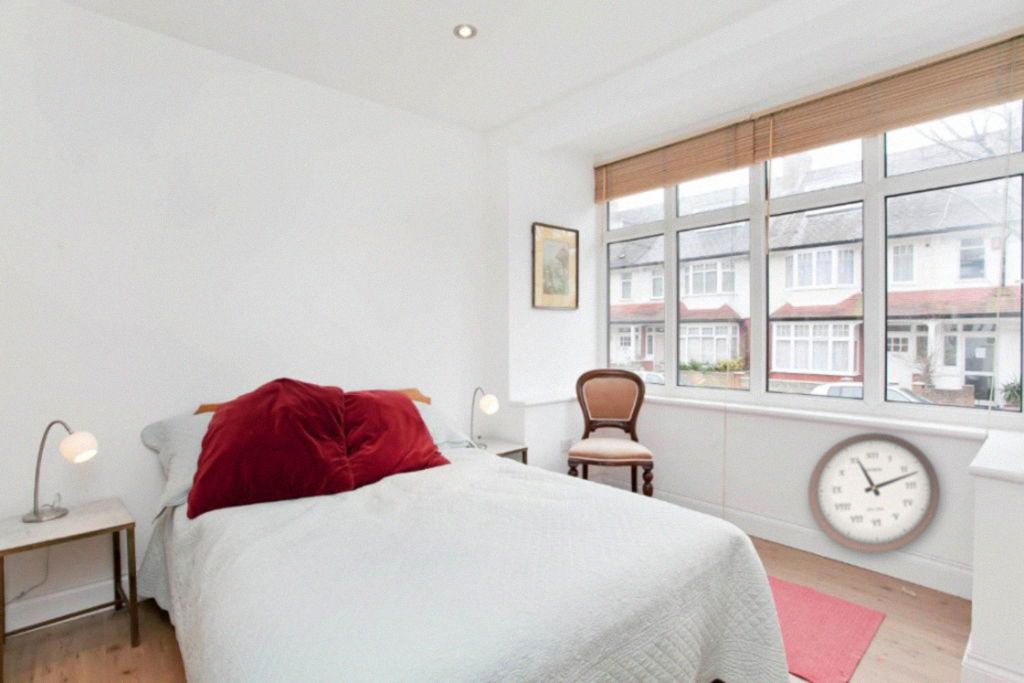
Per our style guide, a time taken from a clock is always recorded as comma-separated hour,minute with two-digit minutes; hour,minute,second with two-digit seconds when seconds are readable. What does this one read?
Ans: 11,12
